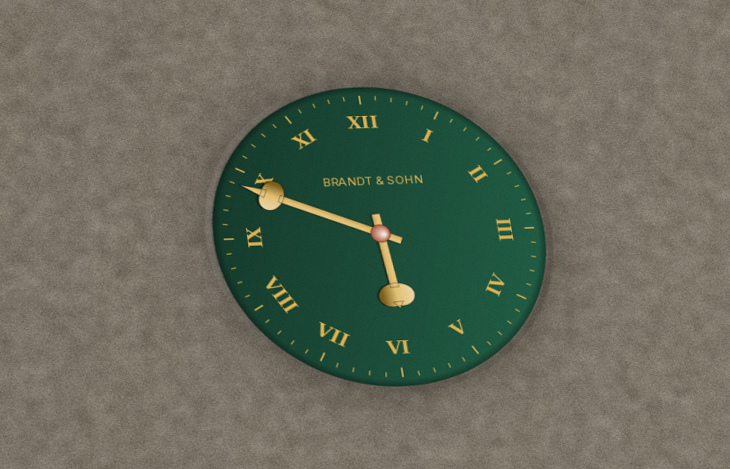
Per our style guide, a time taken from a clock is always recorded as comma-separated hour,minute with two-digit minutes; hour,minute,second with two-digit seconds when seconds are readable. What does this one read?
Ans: 5,49
